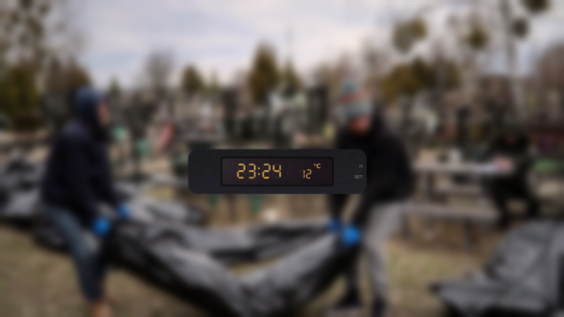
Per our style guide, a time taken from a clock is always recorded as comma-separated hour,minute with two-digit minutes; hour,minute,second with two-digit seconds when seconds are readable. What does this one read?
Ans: 23,24
